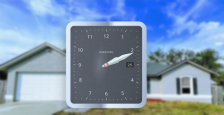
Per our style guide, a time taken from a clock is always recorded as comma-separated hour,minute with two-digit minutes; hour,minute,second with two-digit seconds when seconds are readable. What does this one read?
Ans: 2,11
